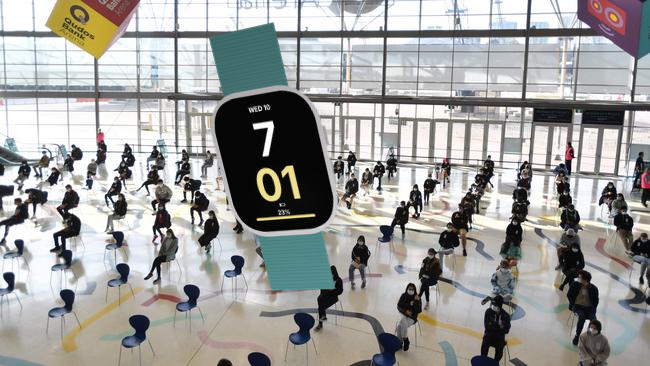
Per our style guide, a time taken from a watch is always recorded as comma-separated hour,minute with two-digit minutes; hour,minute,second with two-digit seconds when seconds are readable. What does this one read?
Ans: 7,01
